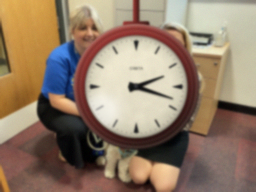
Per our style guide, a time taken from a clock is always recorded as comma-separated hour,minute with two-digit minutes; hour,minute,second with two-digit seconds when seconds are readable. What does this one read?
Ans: 2,18
